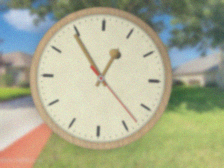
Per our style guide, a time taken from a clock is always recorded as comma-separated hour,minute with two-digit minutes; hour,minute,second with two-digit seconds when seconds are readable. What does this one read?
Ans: 12,54,23
